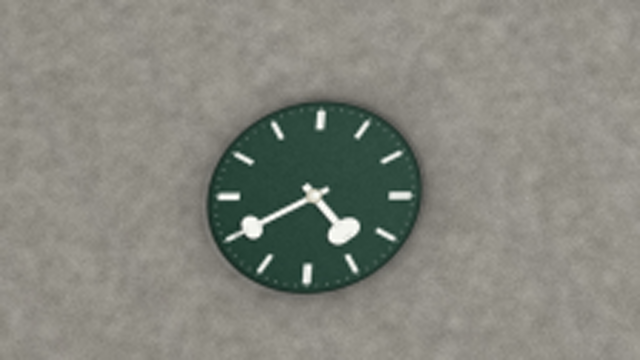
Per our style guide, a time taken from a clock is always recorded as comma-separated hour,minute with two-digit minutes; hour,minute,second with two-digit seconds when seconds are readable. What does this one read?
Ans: 4,40
